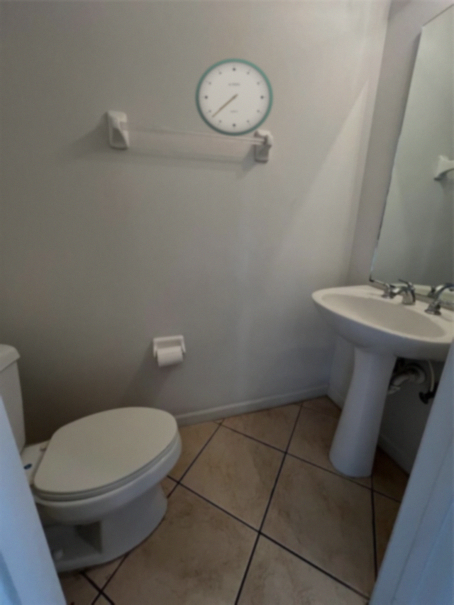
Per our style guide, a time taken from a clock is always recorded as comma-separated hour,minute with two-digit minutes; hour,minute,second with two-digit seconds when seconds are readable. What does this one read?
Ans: 7,38
